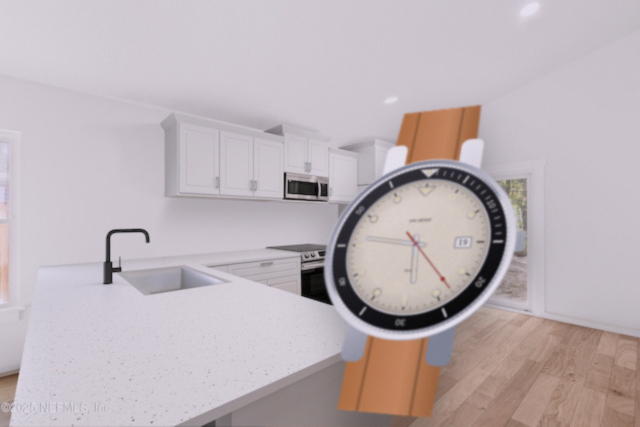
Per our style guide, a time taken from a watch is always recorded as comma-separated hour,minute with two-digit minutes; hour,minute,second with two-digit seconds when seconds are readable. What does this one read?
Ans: 5,46,23
